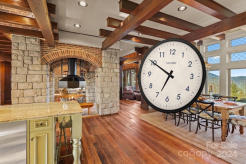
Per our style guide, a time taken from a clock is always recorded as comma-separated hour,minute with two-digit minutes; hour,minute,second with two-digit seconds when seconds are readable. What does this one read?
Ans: 6,50
